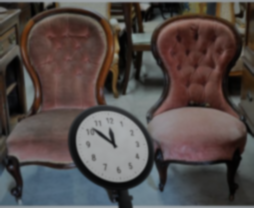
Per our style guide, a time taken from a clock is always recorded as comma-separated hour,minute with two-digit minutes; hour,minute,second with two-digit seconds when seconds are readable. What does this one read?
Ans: 11,52
